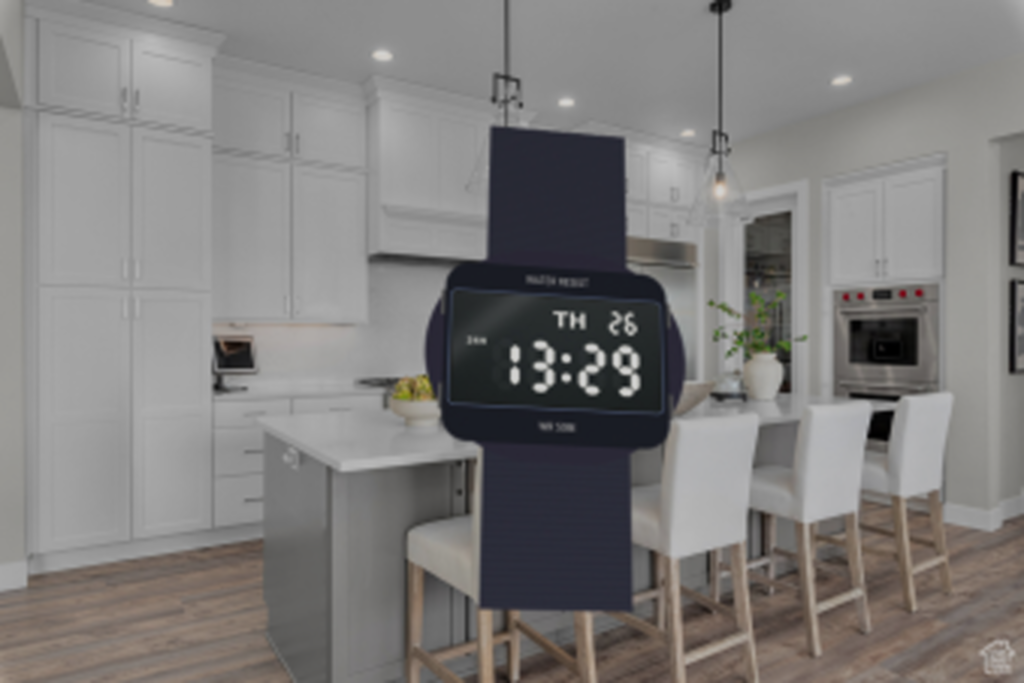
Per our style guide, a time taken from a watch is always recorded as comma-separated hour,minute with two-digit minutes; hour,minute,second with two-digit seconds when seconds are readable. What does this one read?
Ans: 13,29
